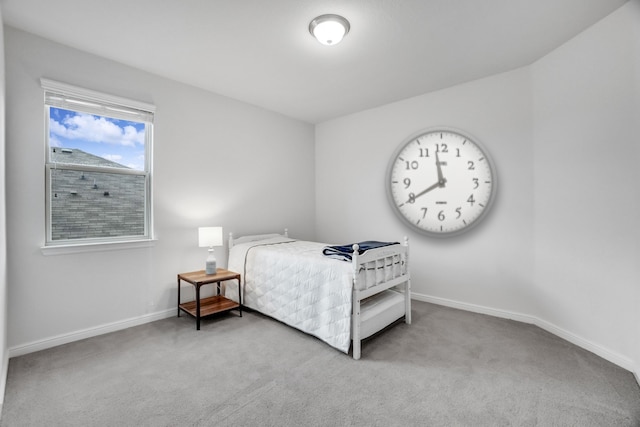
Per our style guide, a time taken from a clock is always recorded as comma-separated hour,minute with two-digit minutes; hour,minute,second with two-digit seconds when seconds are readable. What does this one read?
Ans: 11,40
